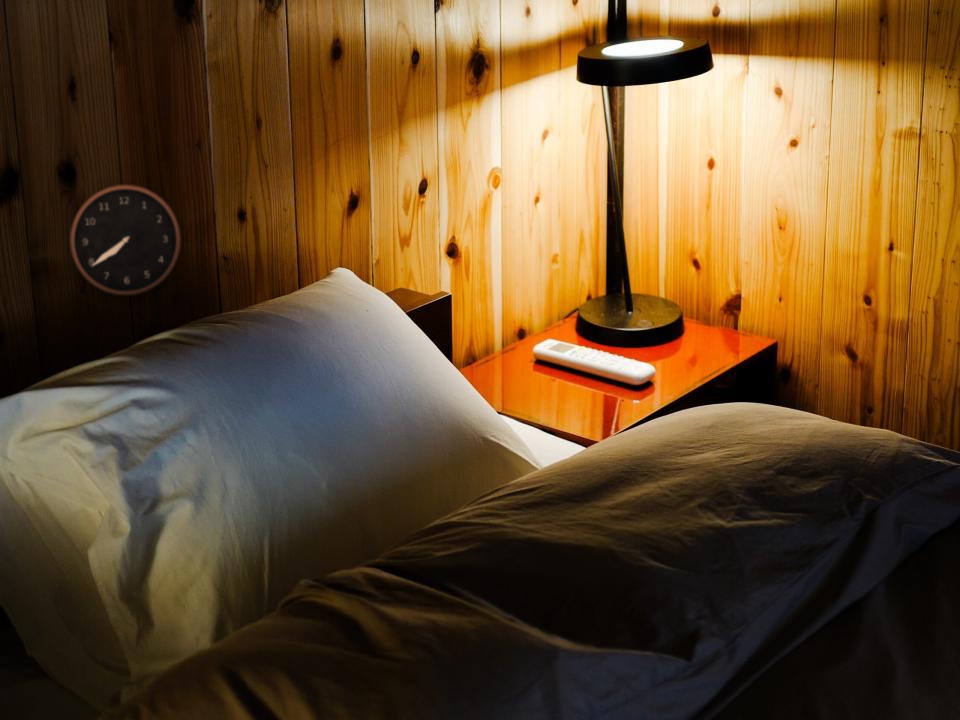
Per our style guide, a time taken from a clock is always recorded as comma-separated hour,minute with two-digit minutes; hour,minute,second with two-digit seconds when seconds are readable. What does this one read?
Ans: 7,39
